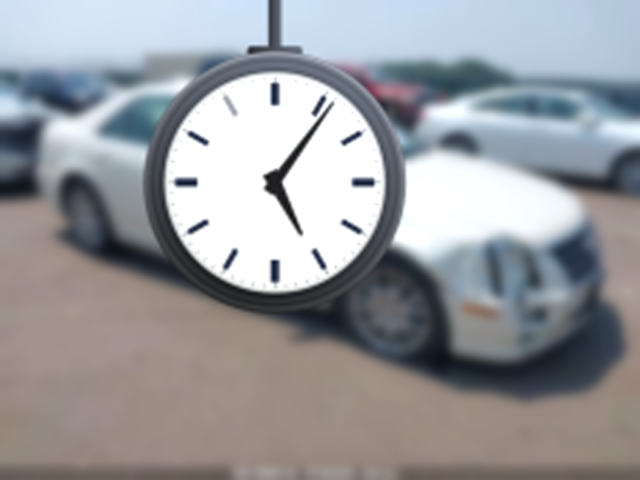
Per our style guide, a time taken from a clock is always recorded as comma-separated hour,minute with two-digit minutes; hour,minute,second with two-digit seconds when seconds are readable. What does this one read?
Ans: 5,06
